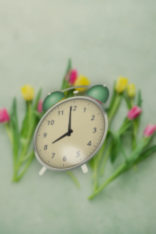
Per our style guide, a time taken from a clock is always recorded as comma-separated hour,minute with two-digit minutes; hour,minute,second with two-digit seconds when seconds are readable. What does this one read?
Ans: 7,59
